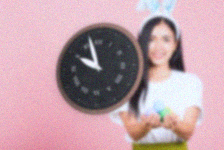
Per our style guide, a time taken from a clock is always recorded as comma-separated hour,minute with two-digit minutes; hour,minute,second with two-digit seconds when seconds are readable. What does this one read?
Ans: 9,57
